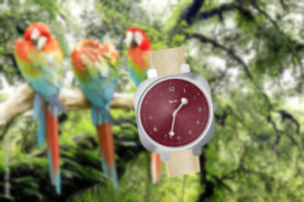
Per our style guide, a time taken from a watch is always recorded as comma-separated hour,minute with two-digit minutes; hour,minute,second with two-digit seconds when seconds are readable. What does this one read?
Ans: 1,33
